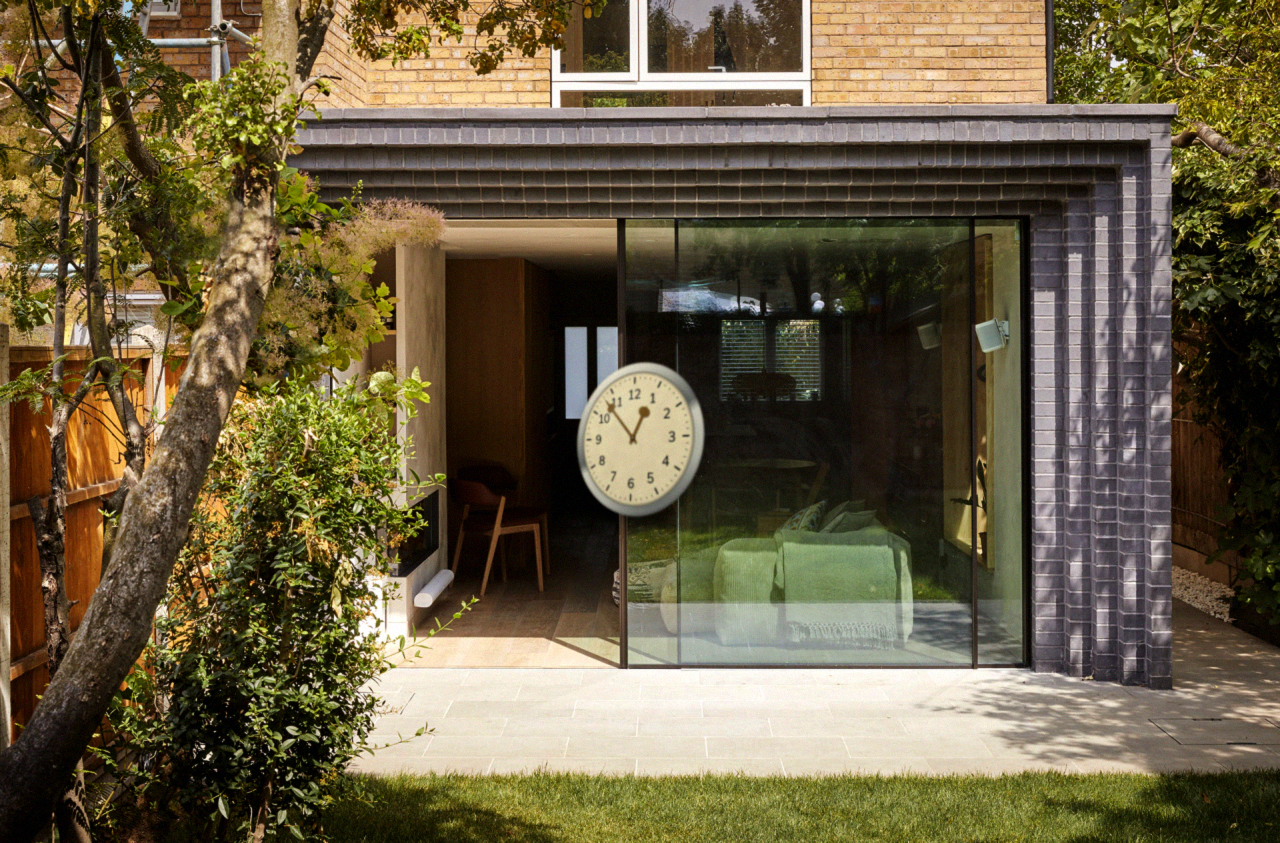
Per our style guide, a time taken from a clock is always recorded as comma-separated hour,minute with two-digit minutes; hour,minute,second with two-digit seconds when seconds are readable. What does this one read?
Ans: 12,53
